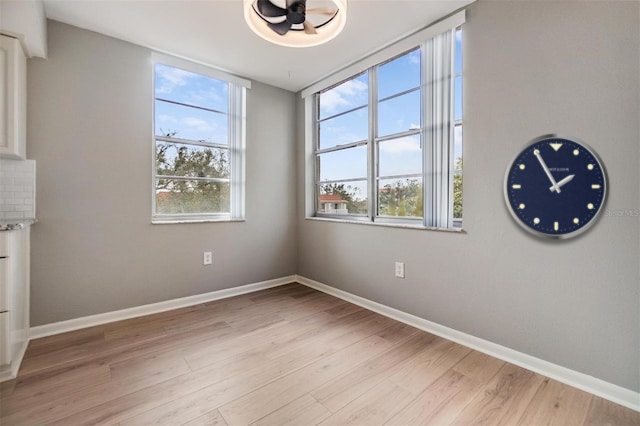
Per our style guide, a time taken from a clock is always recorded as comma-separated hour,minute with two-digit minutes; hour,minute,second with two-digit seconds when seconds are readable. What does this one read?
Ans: 1,55
